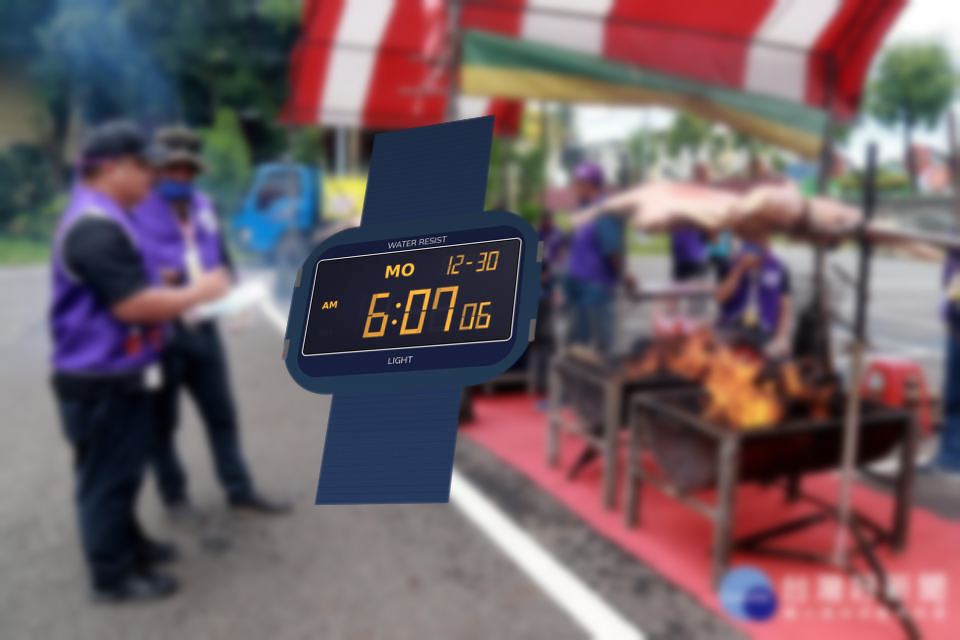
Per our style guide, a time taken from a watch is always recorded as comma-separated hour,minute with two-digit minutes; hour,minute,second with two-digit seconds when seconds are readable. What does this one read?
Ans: 6,07,06
